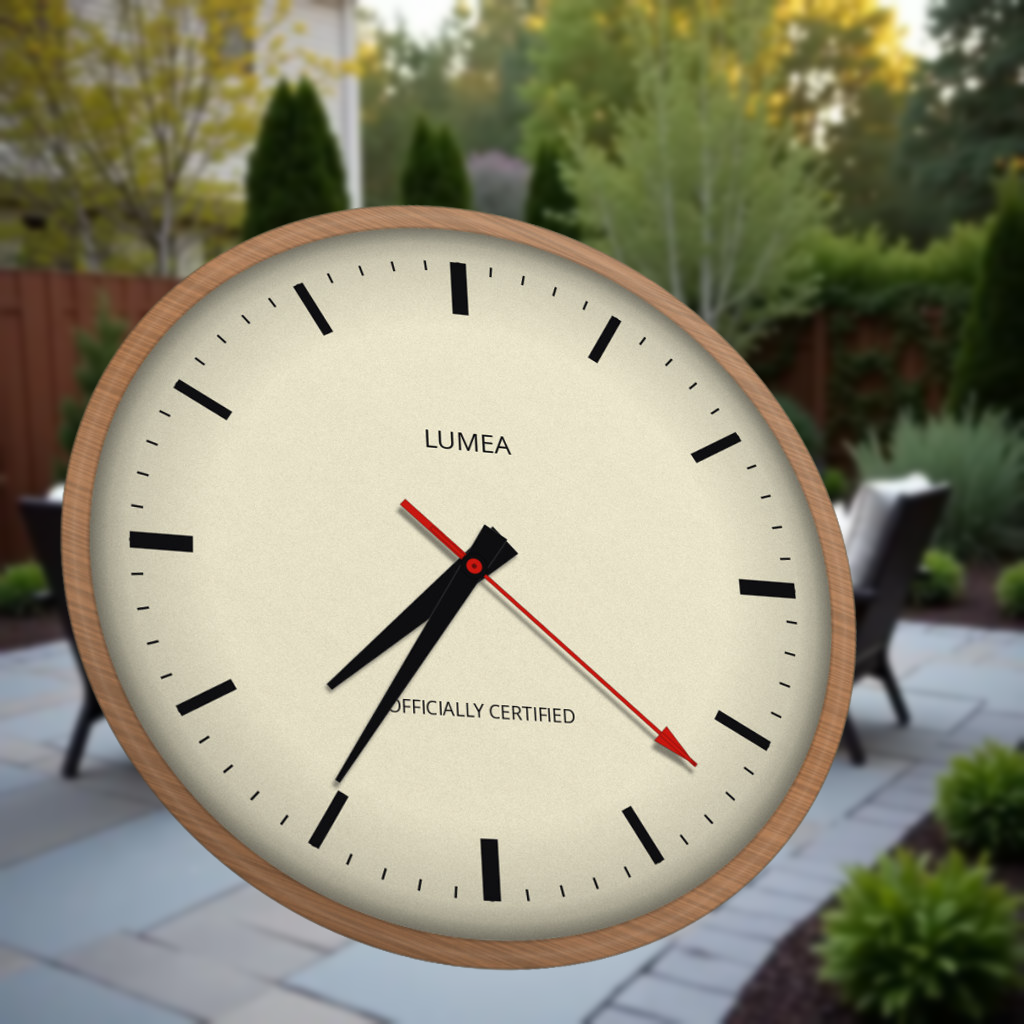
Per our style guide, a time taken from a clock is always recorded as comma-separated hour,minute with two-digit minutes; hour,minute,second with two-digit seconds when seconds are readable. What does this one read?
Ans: 7,35,22
